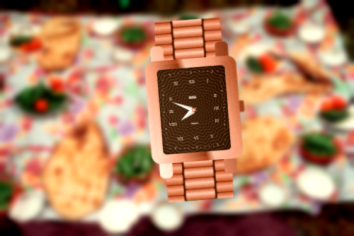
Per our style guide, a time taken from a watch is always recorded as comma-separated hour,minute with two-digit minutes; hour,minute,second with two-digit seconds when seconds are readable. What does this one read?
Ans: 7,49
